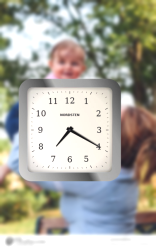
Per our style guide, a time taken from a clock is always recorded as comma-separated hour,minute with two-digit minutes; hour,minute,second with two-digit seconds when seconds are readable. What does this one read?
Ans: 7,20
